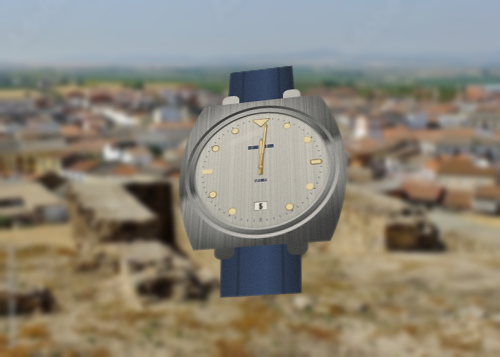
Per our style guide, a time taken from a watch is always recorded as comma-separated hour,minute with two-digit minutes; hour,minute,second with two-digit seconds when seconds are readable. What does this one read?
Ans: 12,01
